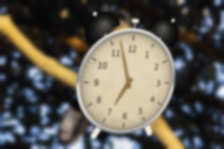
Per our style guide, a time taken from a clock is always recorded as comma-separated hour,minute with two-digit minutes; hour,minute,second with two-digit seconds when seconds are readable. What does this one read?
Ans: 6,57
